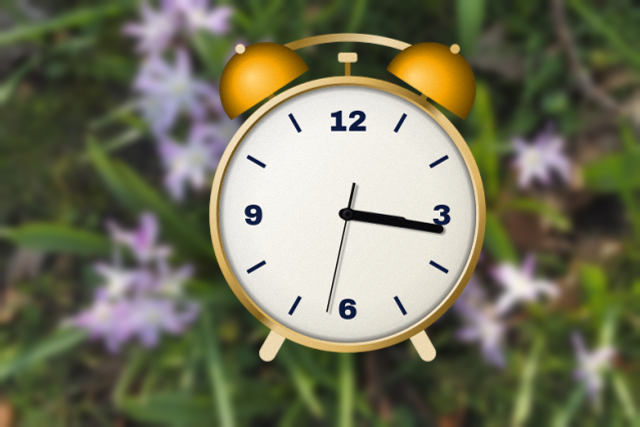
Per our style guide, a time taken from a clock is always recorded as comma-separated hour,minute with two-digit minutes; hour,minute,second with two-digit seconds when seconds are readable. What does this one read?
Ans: 3,16,32
